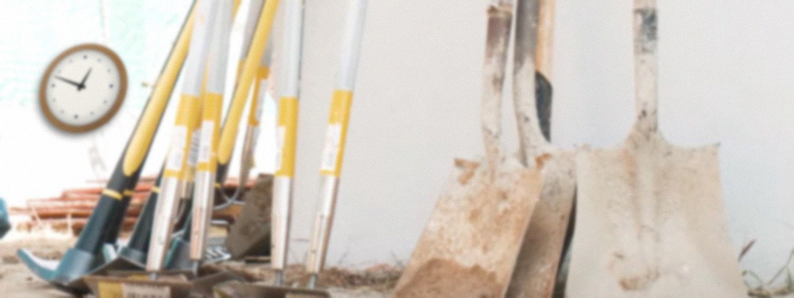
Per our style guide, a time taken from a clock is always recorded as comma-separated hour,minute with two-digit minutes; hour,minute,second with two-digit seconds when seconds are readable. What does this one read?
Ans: 12,48
